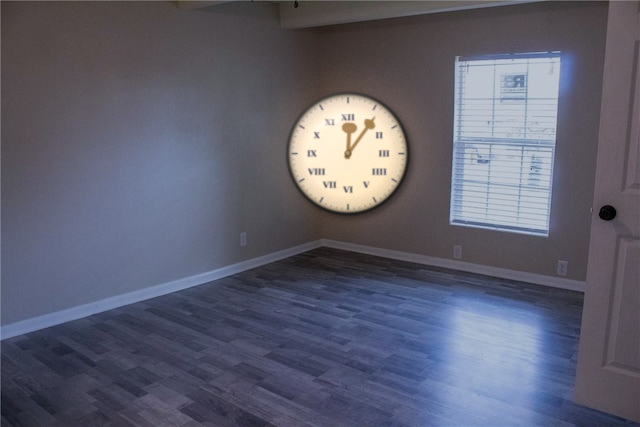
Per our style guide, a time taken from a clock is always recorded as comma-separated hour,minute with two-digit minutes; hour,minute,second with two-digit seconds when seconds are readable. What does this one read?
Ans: 12,06
